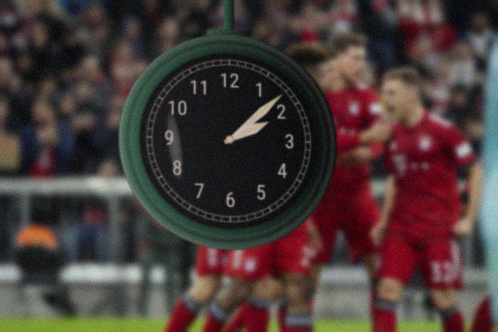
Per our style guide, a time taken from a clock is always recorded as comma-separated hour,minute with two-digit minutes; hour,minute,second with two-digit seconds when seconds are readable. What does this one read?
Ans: 2,08
